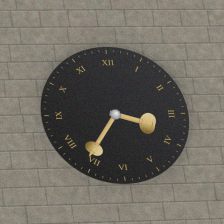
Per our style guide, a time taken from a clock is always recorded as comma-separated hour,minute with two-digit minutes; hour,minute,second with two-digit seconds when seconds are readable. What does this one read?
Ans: 3,36
